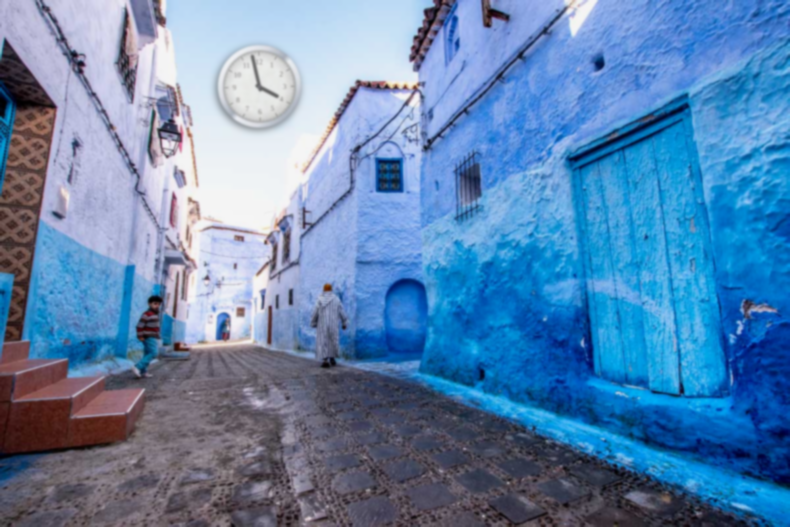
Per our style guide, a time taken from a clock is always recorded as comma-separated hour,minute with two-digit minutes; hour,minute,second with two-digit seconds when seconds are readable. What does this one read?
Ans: 3,58
